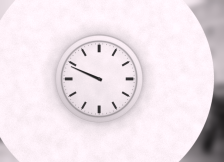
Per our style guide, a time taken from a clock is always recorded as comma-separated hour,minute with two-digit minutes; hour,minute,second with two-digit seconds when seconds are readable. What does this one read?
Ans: 9,49
